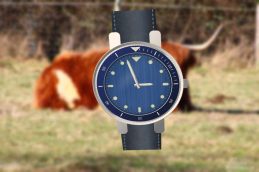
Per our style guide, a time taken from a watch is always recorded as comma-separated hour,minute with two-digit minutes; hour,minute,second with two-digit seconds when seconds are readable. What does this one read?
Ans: 2,57
